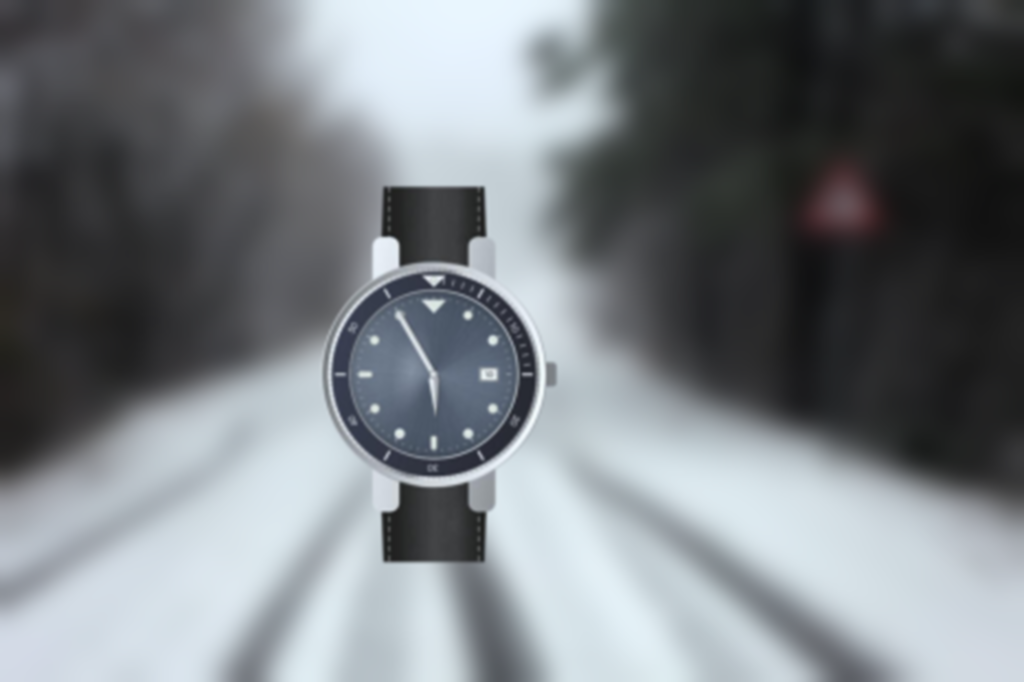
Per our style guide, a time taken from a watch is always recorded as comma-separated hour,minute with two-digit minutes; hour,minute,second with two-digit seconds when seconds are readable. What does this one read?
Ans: 5,55
